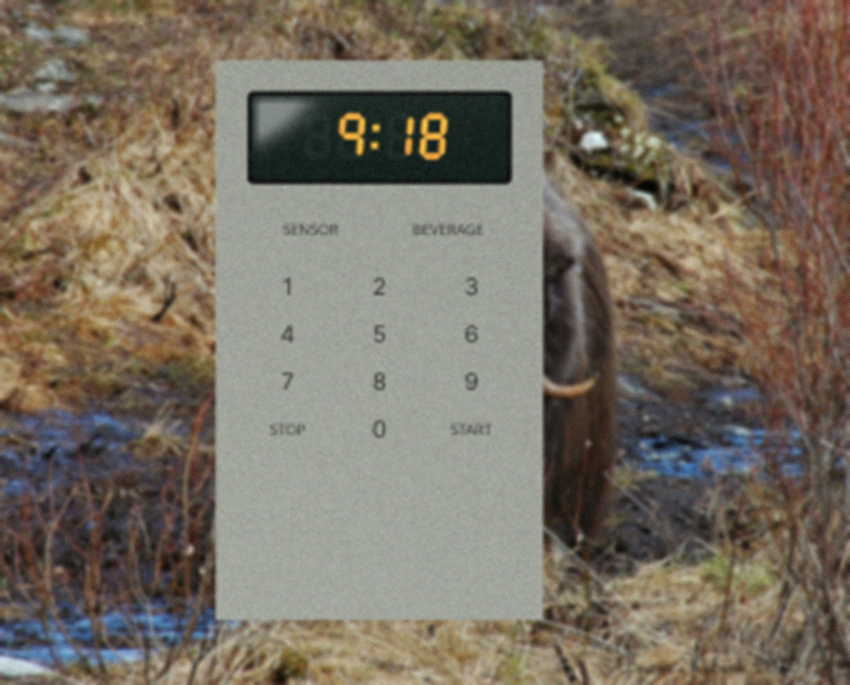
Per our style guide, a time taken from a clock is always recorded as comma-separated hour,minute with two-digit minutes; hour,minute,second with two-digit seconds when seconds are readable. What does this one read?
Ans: 9,18
